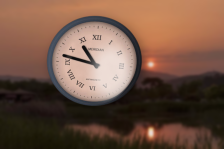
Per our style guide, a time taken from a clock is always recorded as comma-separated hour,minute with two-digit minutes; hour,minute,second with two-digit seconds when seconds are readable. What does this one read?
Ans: 10,47
